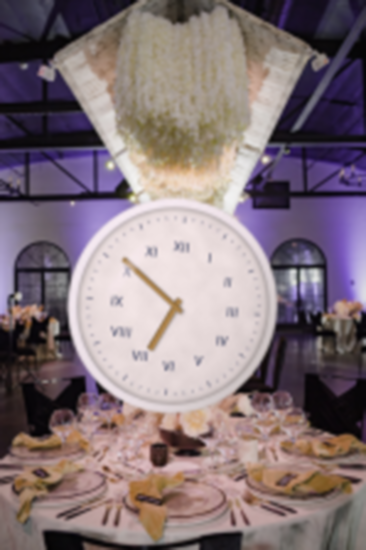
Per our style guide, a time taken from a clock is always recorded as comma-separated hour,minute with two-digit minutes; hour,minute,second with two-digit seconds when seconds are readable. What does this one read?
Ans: 6,51
